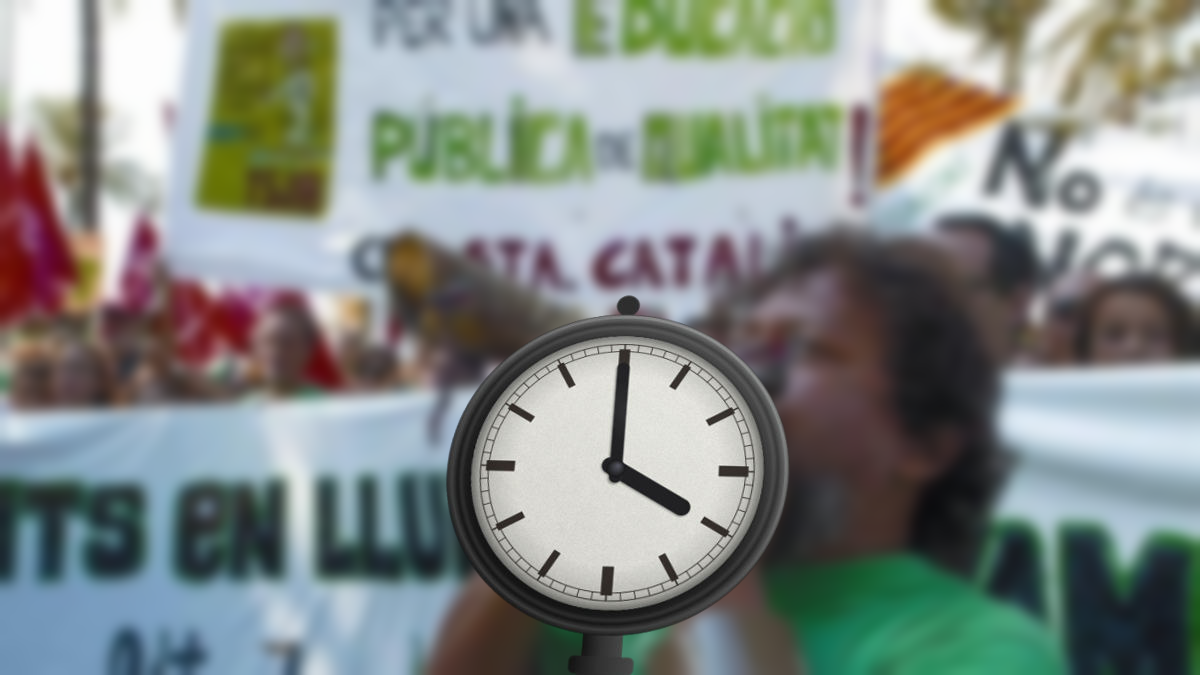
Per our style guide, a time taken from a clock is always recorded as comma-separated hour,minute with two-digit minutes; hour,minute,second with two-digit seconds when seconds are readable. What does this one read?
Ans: 4,00
